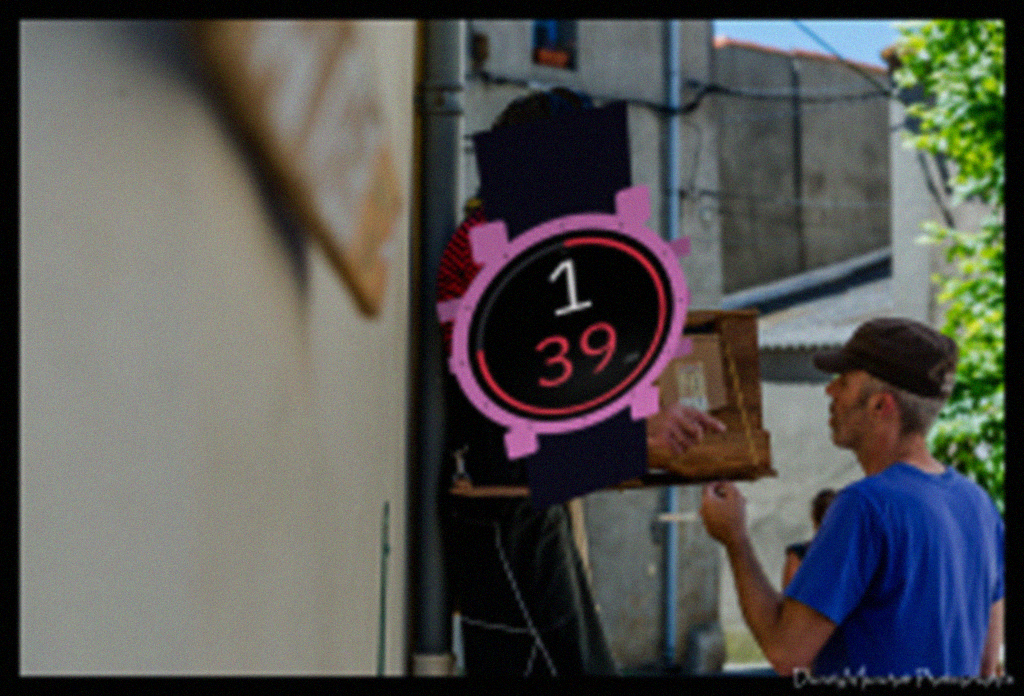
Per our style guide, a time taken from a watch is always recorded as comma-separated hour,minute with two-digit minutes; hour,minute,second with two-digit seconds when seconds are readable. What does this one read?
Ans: 1,39
